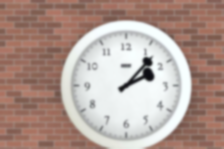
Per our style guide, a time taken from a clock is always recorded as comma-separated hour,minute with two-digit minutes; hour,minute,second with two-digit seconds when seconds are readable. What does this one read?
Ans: 2,07
